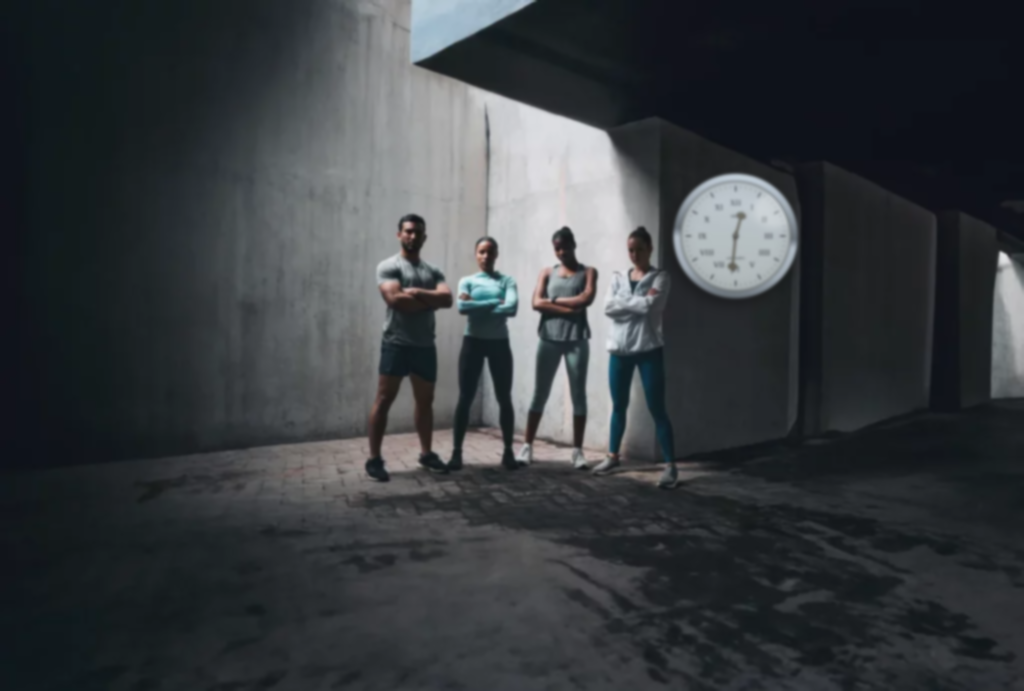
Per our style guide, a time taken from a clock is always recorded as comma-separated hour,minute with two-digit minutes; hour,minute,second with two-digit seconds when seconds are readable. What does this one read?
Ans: 12,31
